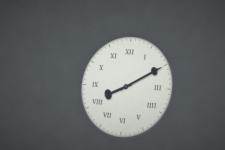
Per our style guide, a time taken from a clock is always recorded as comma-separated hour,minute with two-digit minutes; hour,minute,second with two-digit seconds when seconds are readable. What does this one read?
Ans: 8,10
